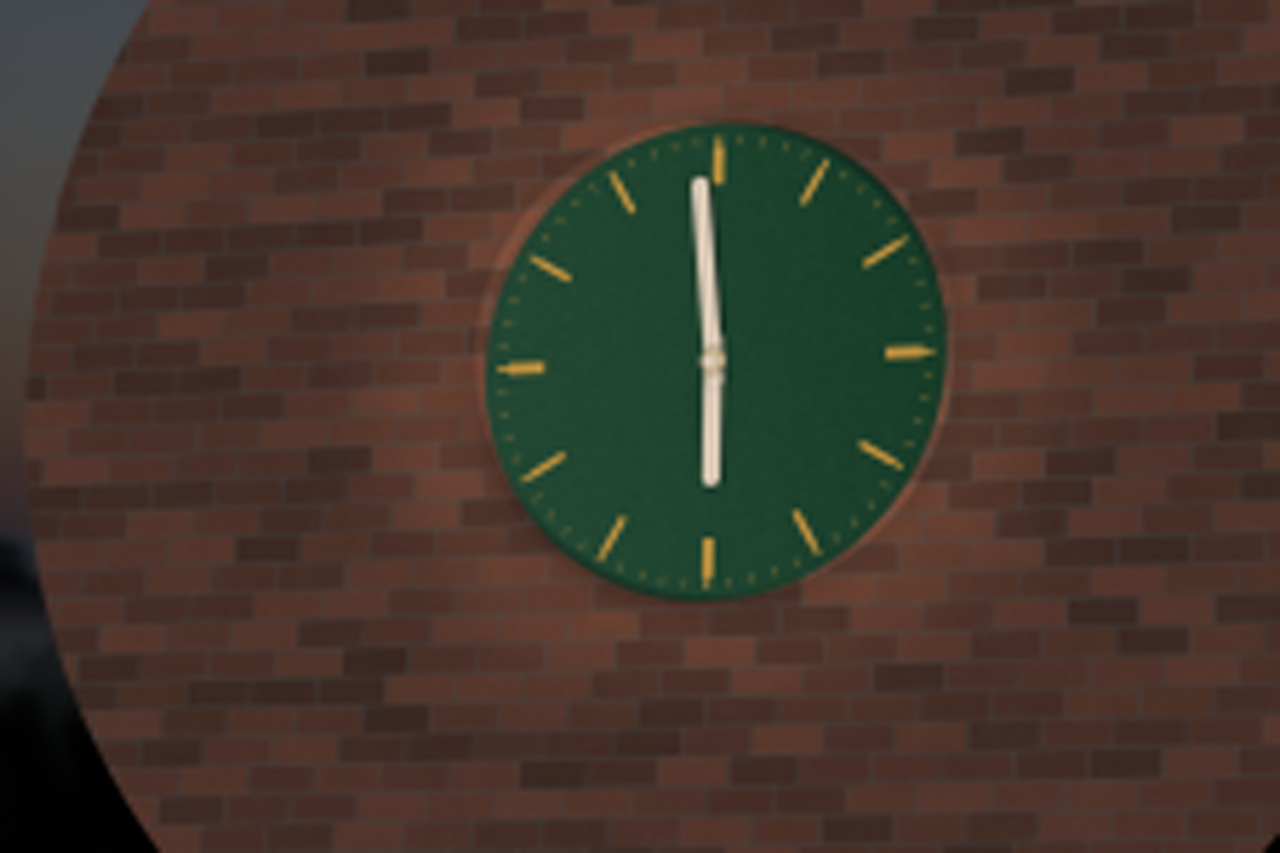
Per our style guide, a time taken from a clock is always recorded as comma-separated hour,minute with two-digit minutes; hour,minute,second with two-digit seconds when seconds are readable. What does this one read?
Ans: 5,59
